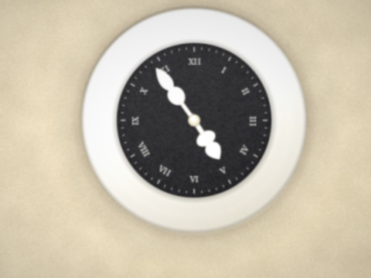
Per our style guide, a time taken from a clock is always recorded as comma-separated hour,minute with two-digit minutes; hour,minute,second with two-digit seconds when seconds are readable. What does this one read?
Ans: 4,54
